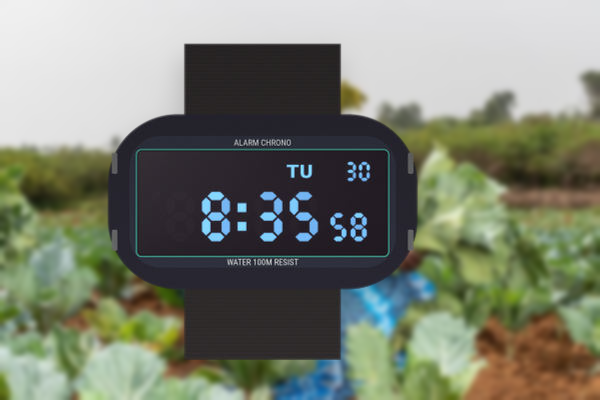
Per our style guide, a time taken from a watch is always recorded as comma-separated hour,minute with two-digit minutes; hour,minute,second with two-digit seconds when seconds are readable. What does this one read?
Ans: 8,35,58
